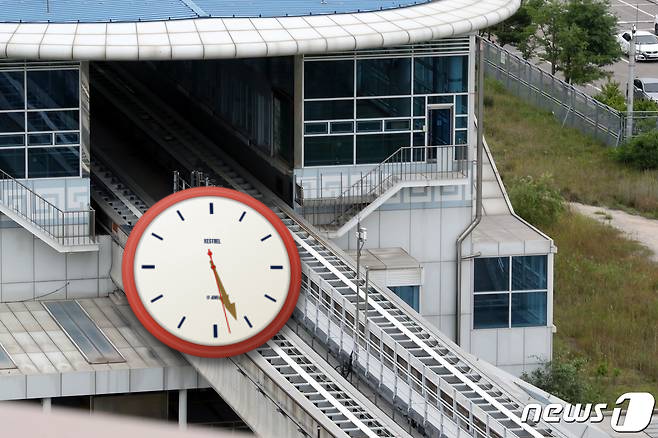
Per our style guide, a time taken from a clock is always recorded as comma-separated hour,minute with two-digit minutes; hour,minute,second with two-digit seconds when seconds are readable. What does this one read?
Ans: 5,26,28
